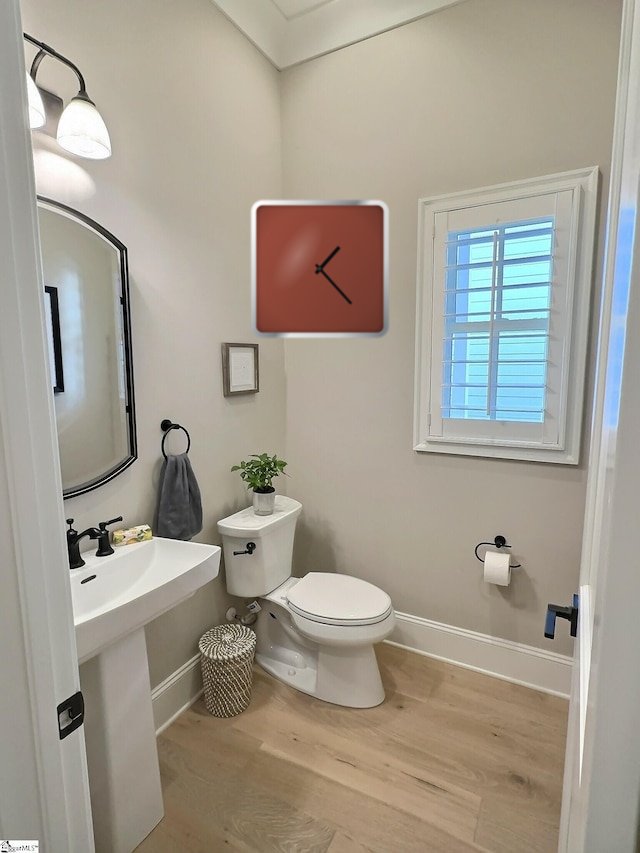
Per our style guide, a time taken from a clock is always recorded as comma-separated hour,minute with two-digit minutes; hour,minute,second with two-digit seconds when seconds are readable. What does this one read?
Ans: 1,23
